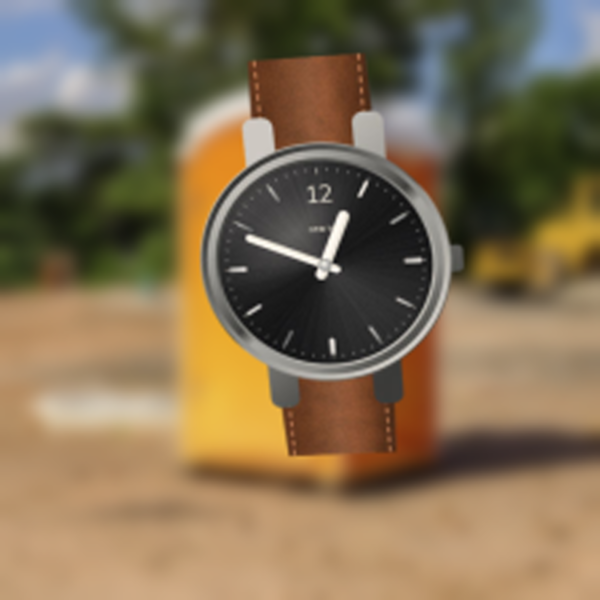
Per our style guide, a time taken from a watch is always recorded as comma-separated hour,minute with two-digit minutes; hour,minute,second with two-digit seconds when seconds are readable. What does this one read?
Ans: 12,49
